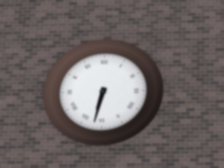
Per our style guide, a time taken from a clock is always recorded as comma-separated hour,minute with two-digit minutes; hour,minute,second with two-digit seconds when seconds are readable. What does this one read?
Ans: 6,32
